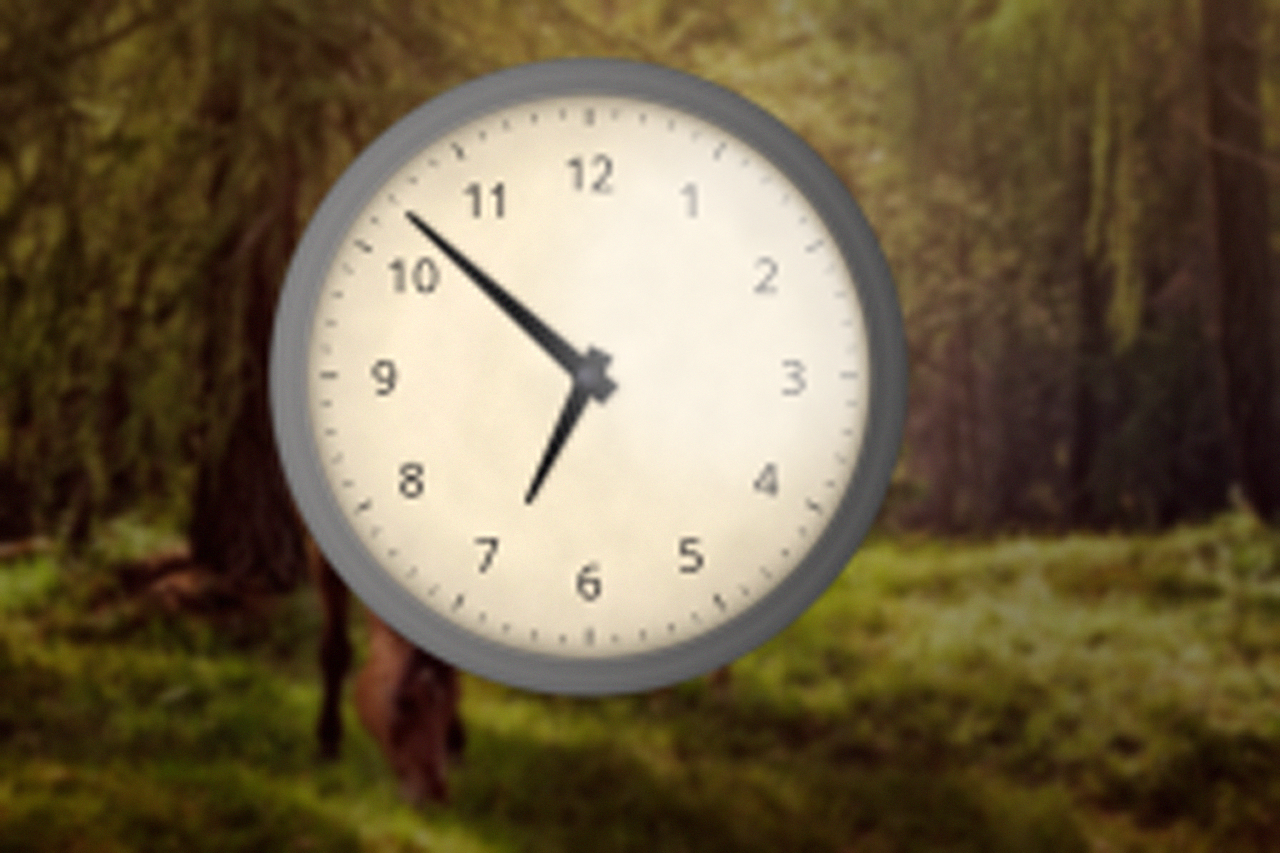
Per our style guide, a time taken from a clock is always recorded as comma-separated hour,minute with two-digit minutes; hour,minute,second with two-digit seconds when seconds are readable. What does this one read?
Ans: 6,52
